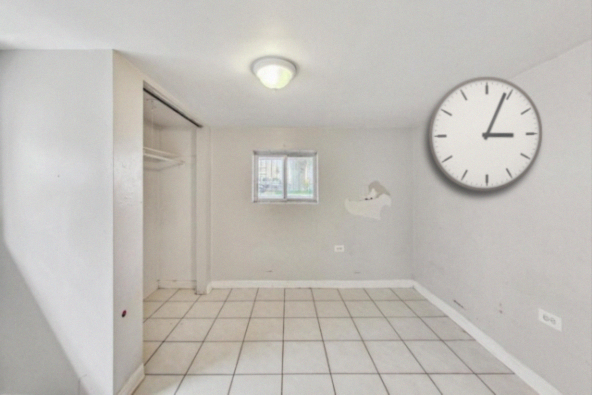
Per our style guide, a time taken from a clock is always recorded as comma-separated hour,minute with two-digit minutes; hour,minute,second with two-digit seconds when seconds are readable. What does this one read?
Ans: 3,04
